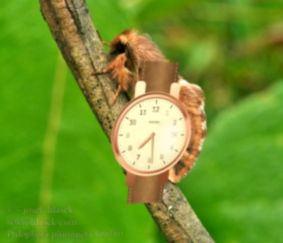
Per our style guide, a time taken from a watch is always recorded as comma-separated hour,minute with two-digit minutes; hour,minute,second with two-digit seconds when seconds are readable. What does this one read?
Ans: 7,29
